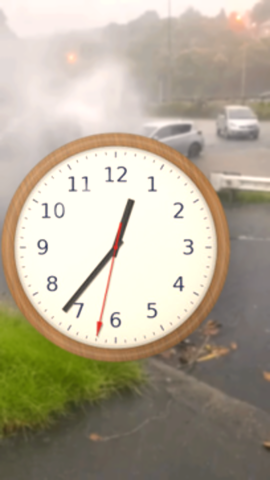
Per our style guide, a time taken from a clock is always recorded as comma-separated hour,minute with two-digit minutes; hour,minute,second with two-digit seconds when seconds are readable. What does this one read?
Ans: 12,36,32
